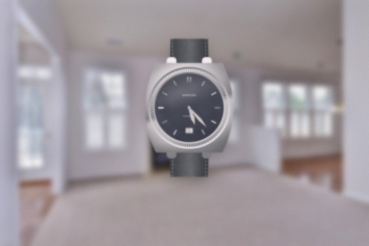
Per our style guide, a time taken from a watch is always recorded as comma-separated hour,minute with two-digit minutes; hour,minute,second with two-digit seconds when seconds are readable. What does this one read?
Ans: 5,23
